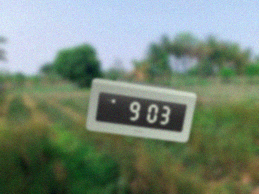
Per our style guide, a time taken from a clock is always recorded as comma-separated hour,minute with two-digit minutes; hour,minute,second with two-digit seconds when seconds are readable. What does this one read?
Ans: 9,03
